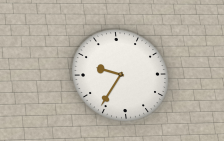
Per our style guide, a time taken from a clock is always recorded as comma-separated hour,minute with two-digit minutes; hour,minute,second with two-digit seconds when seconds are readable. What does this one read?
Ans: 9,36
